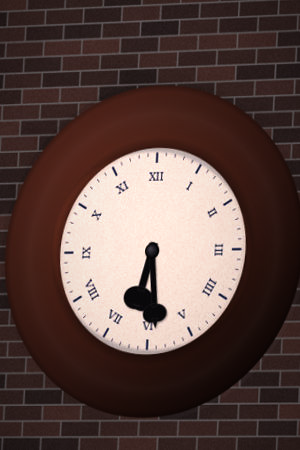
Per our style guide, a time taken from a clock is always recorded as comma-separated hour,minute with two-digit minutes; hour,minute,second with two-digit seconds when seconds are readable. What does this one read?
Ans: 6,29
